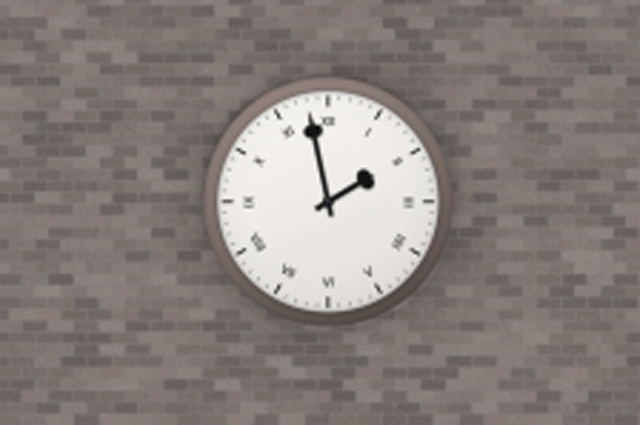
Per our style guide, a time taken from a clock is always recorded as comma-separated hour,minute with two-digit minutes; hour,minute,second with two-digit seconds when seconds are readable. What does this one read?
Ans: 1,58
